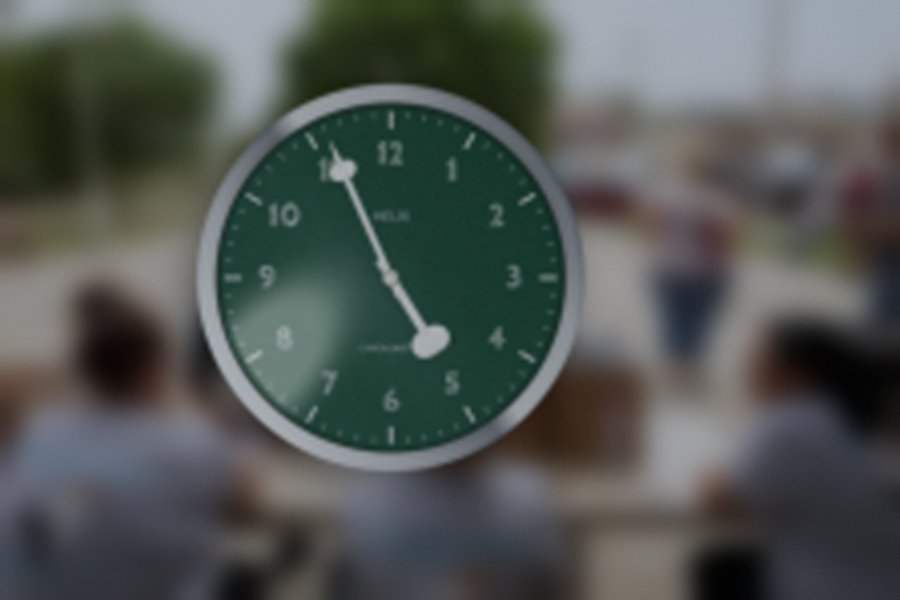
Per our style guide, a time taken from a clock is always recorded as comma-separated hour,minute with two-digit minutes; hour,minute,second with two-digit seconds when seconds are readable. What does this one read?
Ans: 4,56
